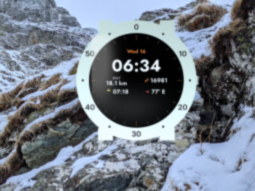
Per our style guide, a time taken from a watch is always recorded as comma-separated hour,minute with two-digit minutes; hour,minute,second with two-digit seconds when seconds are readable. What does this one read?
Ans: 6,34
